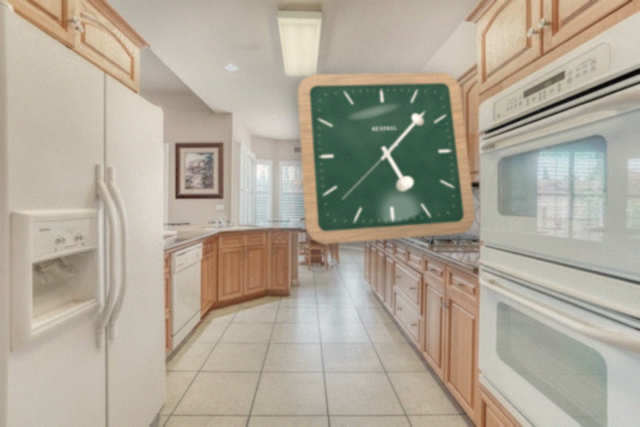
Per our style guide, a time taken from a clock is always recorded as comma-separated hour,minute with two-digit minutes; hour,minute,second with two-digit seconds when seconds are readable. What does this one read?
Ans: 5,07,38
